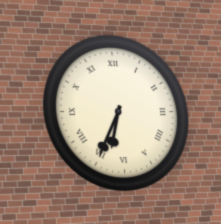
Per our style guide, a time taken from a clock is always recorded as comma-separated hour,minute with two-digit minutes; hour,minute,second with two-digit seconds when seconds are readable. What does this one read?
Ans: 6,35
